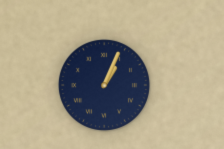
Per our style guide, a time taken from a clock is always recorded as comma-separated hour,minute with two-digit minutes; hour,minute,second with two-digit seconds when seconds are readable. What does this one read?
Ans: 1,04
